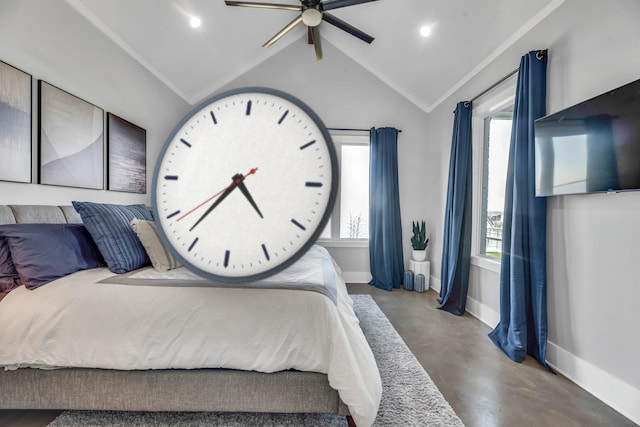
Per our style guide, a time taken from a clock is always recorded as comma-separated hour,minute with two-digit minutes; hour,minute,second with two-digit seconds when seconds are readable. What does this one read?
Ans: 4,36,39
